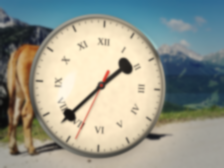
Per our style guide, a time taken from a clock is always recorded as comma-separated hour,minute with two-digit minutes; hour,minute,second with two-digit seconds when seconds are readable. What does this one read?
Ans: 1,37,34
